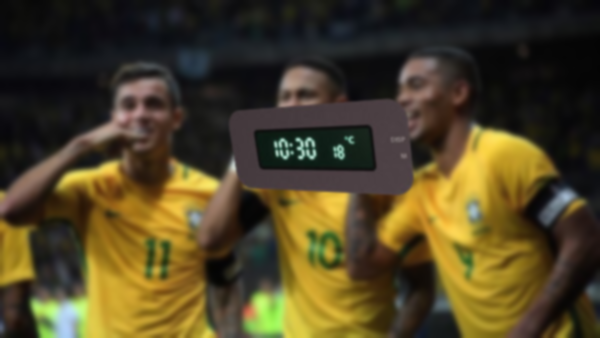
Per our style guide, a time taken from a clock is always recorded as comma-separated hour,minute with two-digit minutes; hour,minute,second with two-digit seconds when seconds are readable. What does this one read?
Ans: 10,30
